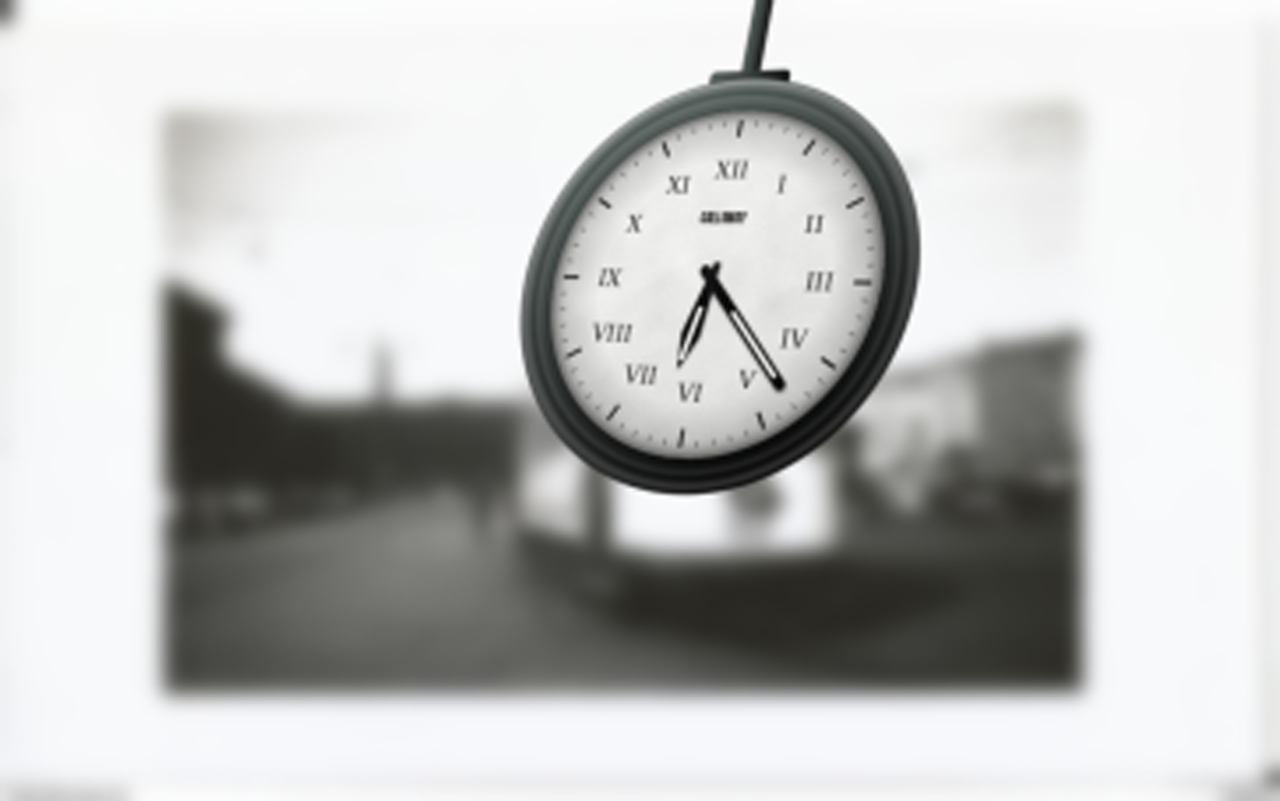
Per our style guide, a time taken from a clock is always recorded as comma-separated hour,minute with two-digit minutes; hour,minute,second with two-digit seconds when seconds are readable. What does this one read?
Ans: 6,23
